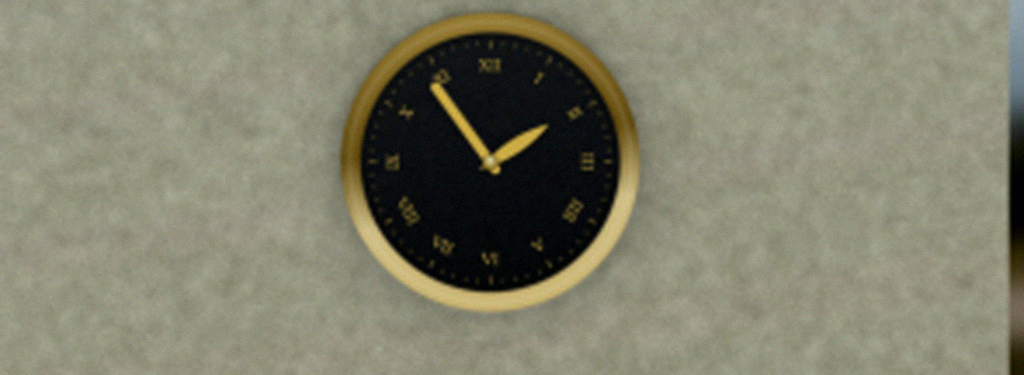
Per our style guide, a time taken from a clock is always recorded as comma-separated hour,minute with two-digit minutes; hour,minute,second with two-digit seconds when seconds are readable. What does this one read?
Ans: 1,54
